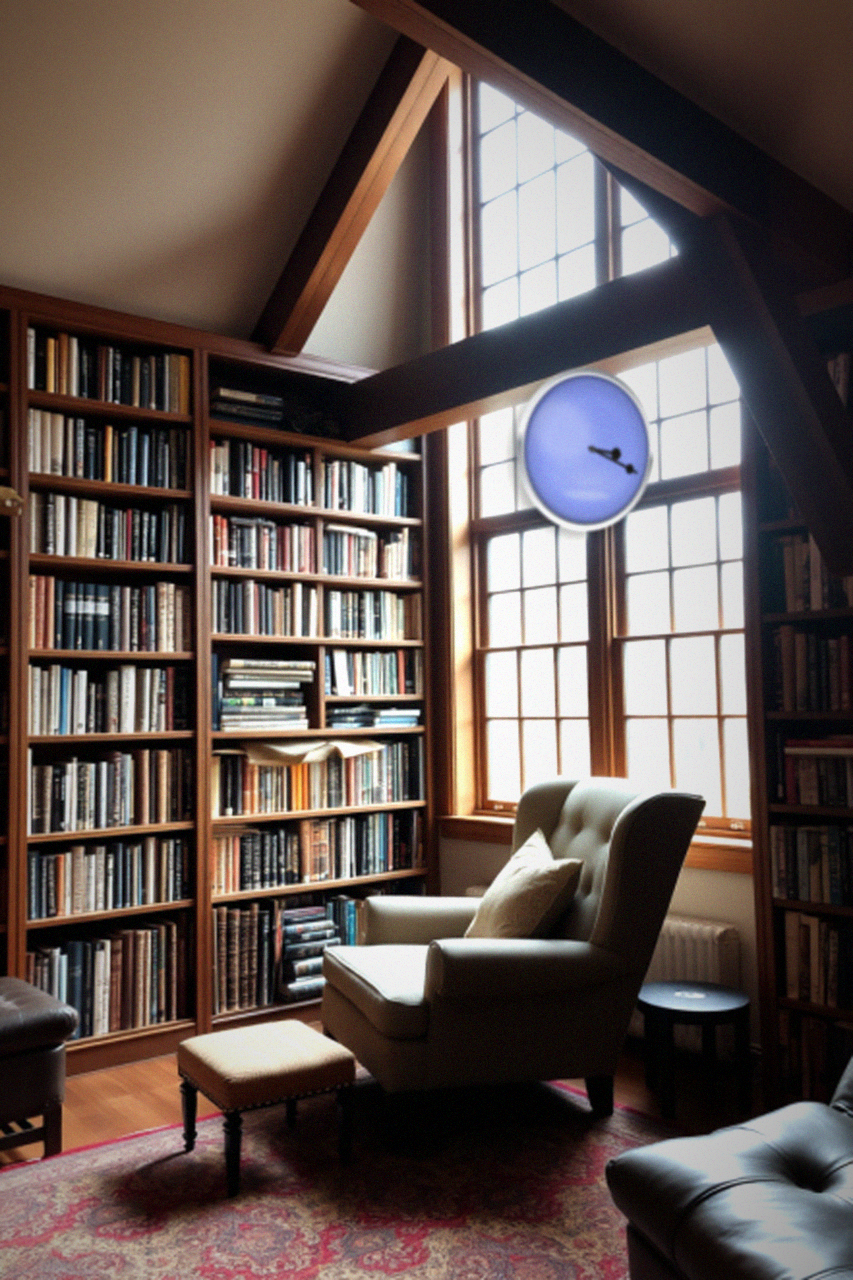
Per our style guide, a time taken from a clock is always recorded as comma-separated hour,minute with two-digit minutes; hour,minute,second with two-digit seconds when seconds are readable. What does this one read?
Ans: 3,19
